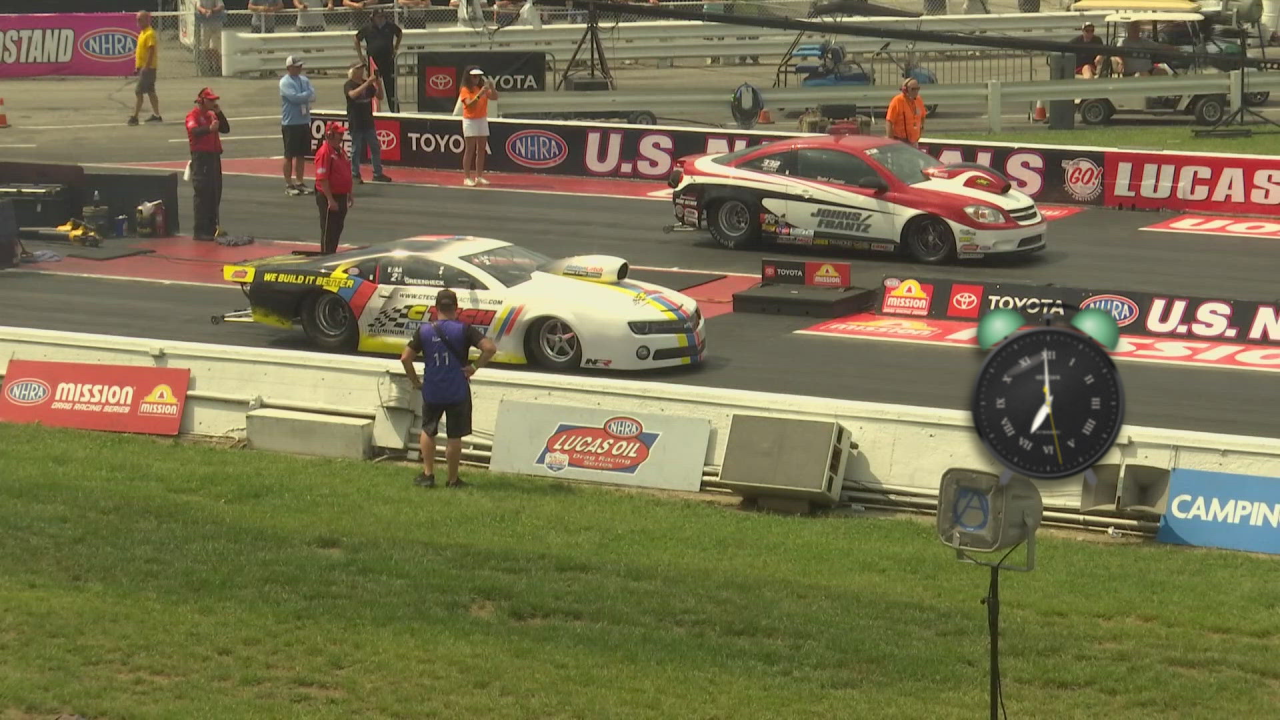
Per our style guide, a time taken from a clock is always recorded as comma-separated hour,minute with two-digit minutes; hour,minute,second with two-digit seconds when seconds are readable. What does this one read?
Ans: 6,59,28
